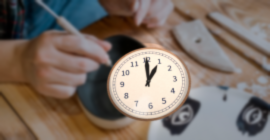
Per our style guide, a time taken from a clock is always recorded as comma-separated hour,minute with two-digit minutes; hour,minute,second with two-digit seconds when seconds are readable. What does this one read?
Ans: 1,00
